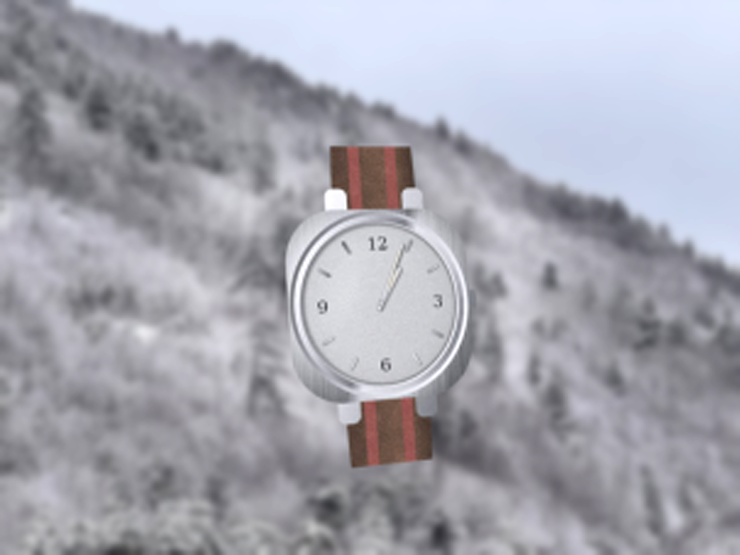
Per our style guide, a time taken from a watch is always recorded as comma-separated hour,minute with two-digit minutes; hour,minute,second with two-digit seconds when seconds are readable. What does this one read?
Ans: 1,04
